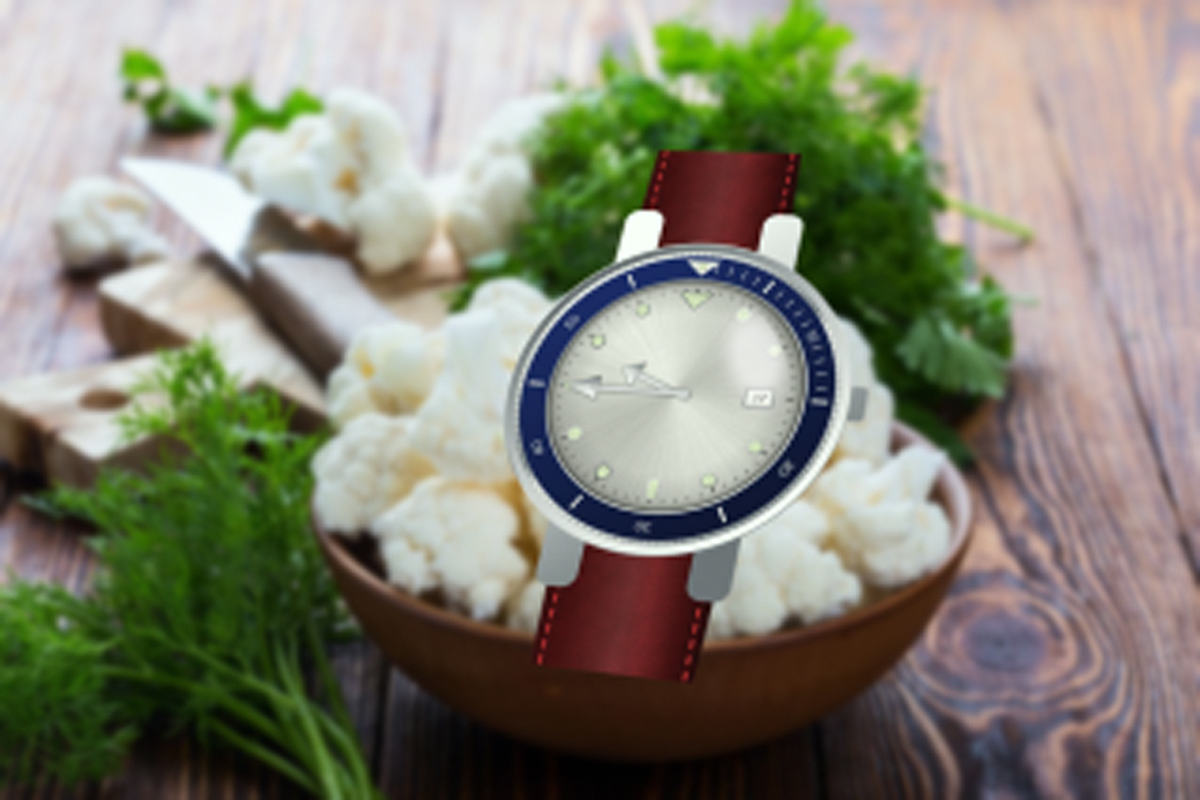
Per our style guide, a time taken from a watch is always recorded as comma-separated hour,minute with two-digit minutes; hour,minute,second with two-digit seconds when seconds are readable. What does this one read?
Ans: 9,45
